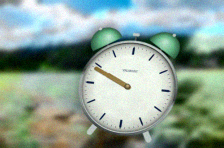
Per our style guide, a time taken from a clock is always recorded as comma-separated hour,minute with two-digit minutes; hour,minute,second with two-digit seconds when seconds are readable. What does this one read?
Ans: 9,49
